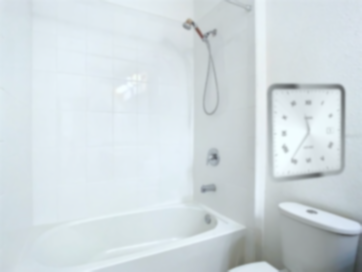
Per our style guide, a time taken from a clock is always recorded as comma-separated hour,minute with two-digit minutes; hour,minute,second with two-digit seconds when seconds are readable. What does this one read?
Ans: 11,36
